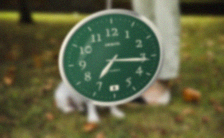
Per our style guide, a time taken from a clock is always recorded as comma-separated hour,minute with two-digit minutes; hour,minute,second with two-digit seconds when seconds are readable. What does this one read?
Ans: 7,16
